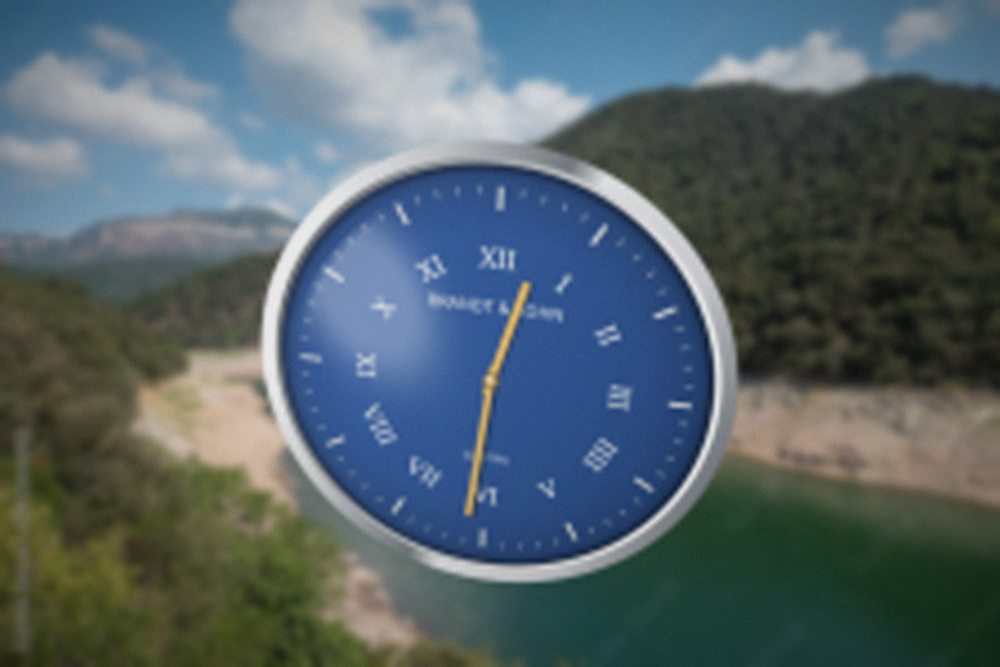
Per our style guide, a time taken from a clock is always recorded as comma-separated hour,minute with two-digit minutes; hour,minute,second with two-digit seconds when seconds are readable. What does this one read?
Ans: 12,31
